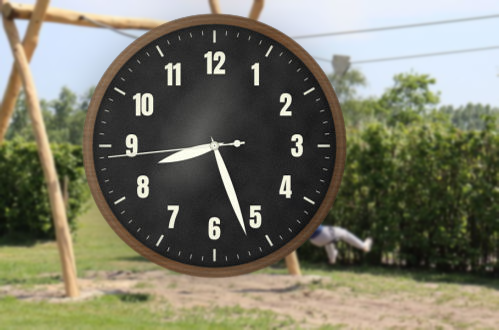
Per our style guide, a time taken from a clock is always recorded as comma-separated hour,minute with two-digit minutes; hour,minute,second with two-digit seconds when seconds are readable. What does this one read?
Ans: 8,26,44
